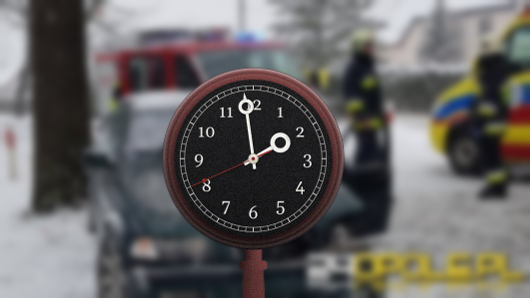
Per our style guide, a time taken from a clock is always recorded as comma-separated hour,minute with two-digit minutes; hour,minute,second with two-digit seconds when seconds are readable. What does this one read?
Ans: 1,58,41
